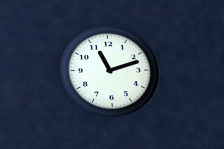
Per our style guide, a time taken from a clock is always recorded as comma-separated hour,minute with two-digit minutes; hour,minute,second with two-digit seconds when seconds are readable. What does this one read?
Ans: 11,12
